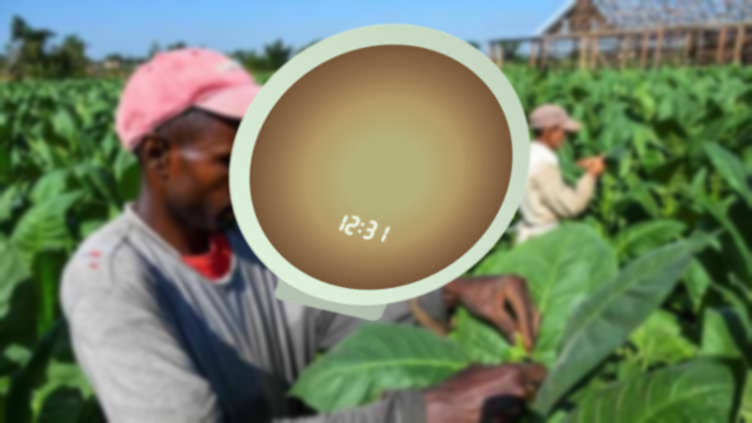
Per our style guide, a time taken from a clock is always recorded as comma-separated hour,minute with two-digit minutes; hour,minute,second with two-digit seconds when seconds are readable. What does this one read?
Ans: 12,31
